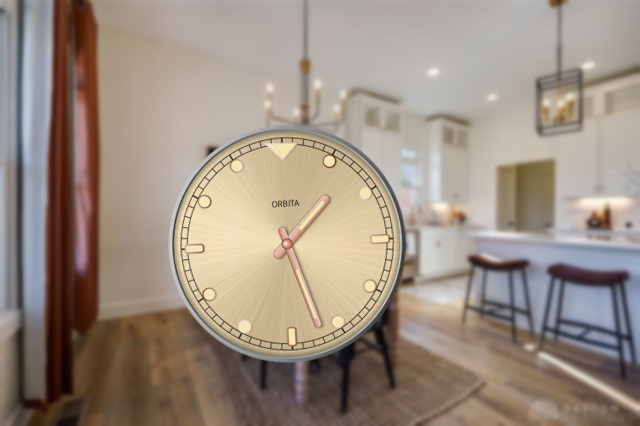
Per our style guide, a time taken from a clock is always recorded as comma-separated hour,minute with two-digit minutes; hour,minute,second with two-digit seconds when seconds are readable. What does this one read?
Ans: 1,27
